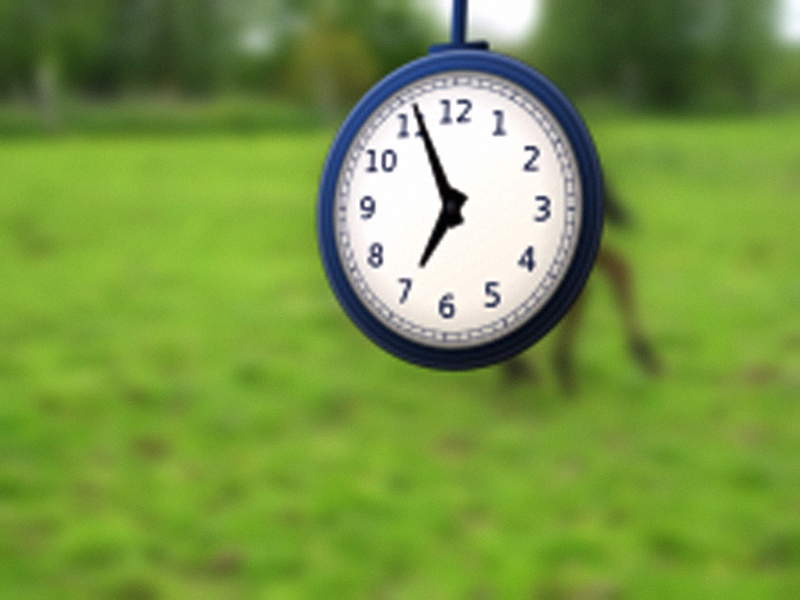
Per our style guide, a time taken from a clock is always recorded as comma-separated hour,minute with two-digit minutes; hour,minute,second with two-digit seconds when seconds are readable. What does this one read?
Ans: 6,56
